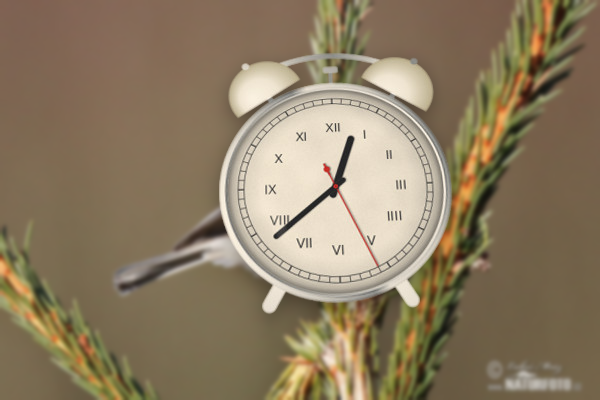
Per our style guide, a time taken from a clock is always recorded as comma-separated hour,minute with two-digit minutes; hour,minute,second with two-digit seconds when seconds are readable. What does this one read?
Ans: 12,38,26
